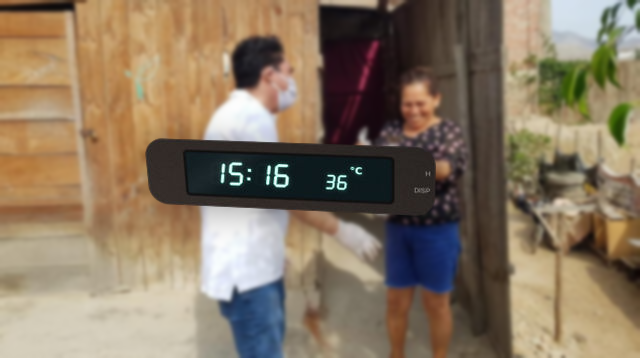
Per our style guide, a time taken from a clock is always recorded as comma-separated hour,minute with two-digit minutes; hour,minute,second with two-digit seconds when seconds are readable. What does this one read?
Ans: 15,16
